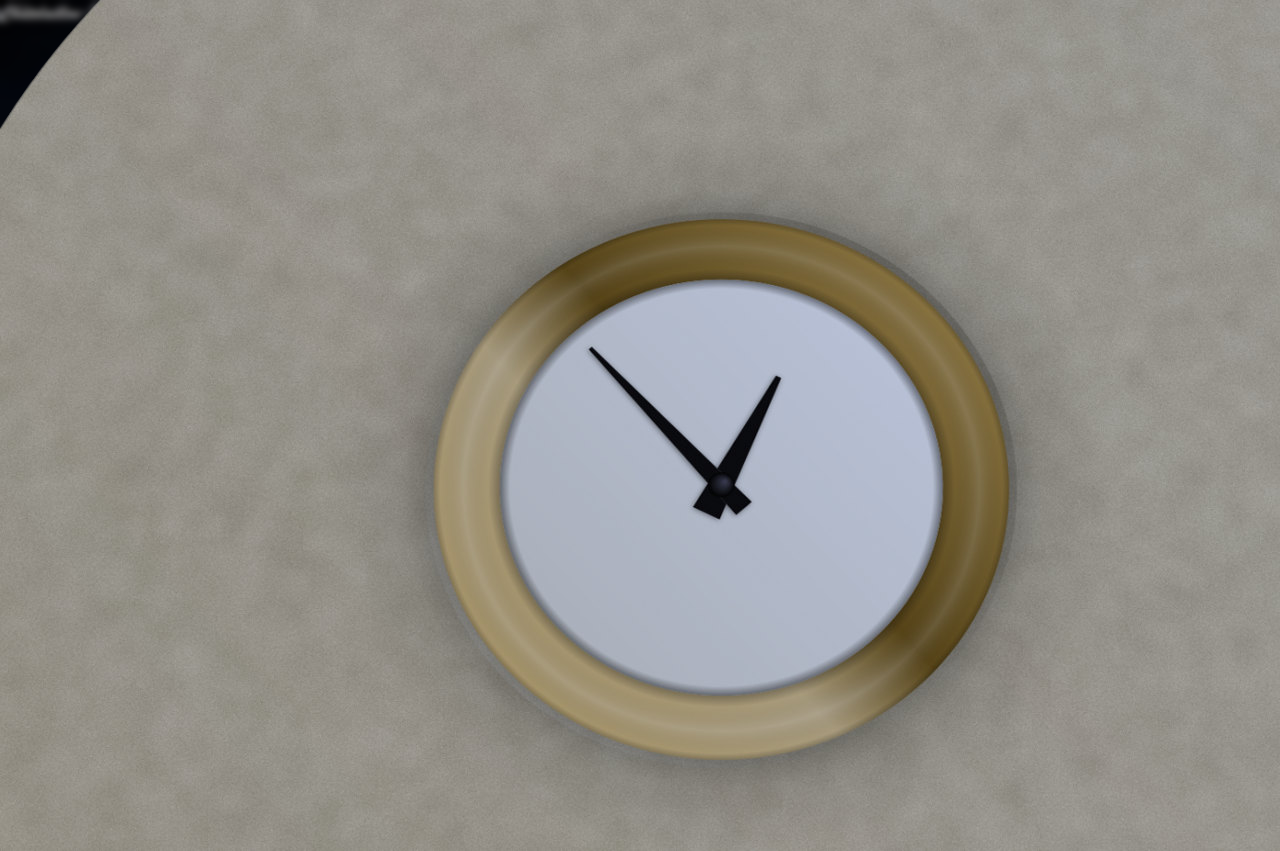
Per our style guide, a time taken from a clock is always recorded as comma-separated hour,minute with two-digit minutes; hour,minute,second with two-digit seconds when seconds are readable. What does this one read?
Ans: 12,53
